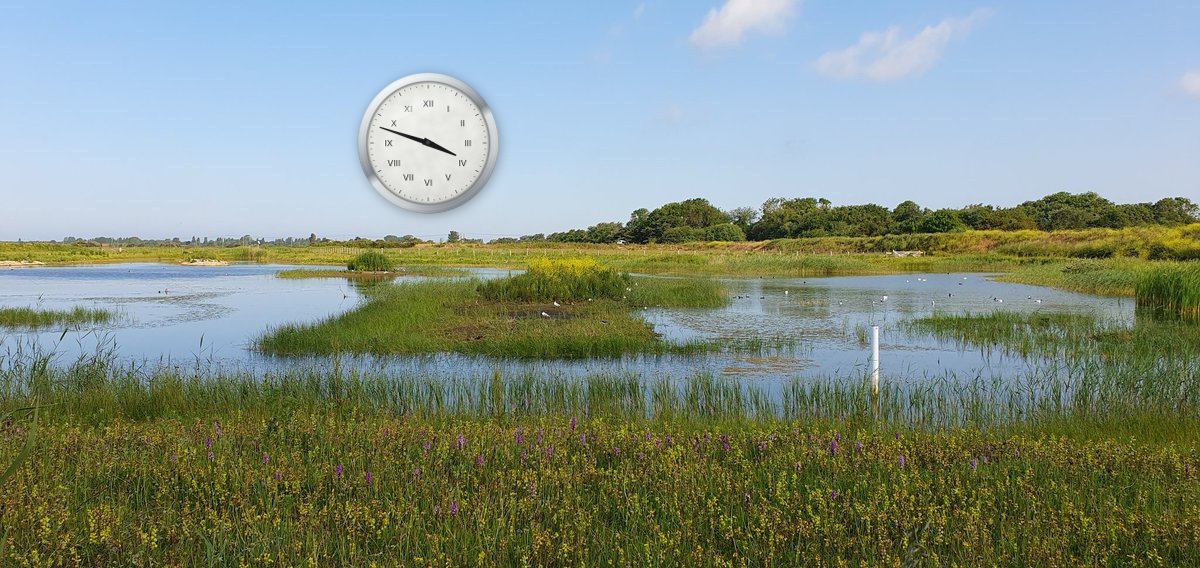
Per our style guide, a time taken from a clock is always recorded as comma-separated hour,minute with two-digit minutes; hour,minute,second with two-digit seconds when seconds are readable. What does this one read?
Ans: 3,48
